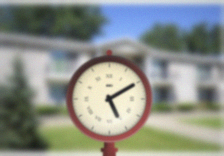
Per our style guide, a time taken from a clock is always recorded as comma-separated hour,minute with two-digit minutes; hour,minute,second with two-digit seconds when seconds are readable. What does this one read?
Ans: 5,10
